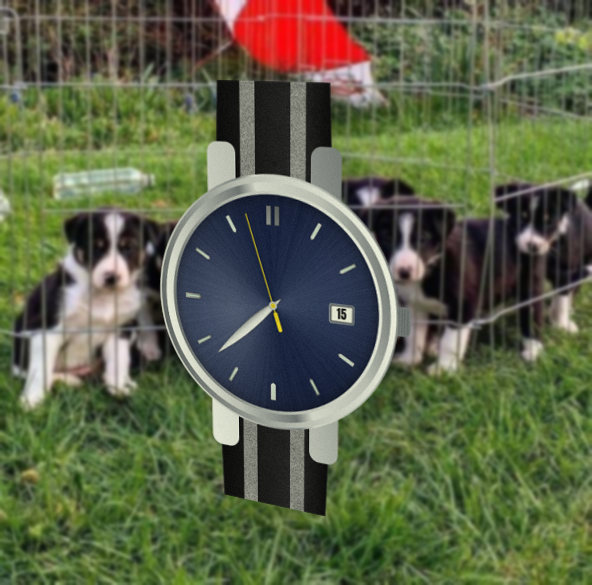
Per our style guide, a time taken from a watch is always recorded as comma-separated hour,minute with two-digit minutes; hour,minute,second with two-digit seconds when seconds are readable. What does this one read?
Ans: 7,37,57
